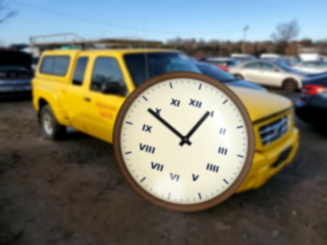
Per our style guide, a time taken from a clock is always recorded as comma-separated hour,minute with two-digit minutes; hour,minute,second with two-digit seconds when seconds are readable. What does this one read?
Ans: 12,49
